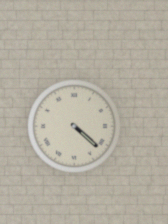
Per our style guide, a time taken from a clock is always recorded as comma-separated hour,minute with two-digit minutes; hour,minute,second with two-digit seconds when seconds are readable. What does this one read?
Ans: 4,22
